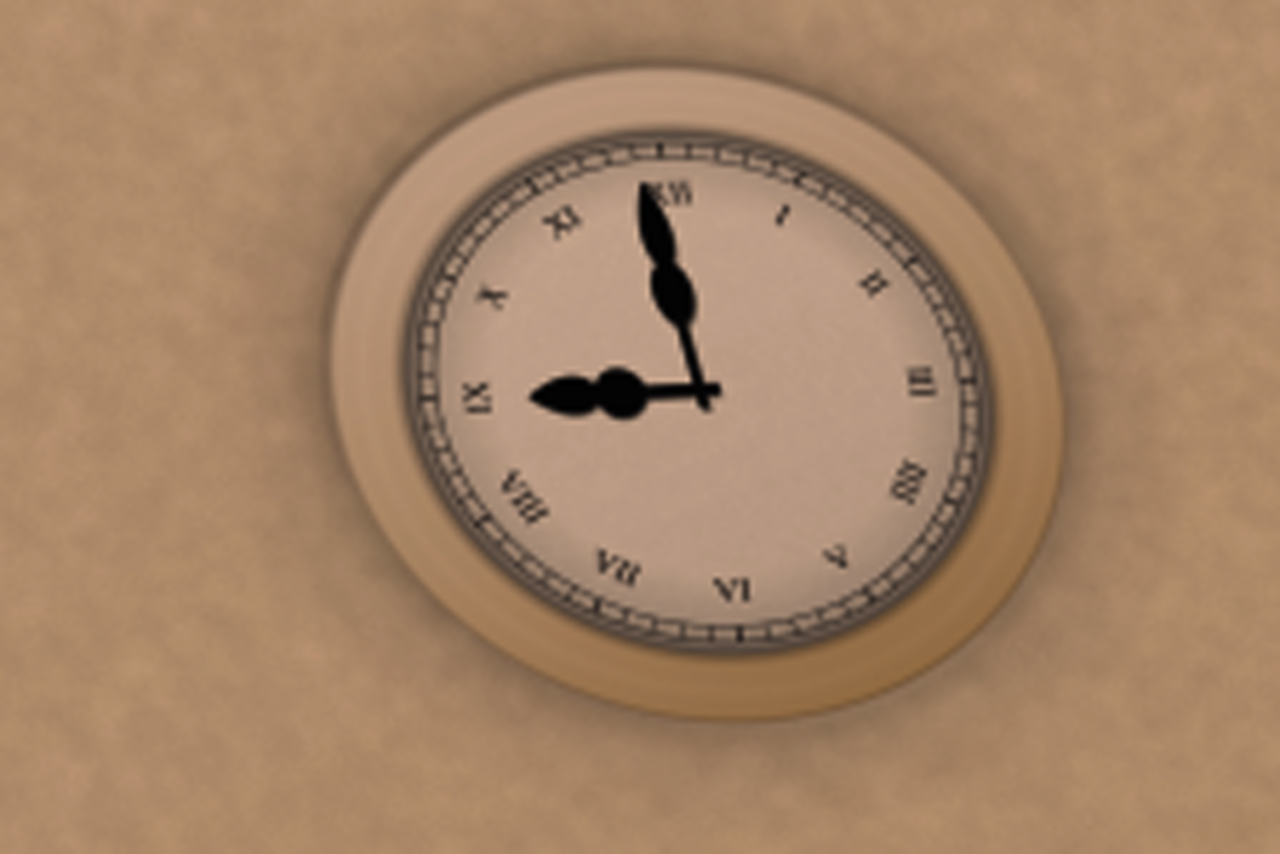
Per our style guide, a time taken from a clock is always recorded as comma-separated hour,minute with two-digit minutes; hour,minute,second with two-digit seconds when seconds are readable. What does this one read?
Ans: 8,59
